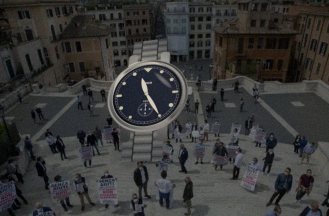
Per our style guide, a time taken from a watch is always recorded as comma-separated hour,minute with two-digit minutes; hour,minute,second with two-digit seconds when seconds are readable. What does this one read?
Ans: 11,25
